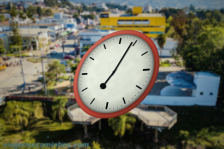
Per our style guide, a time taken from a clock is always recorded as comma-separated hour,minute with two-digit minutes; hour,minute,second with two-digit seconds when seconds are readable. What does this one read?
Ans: 7,04
